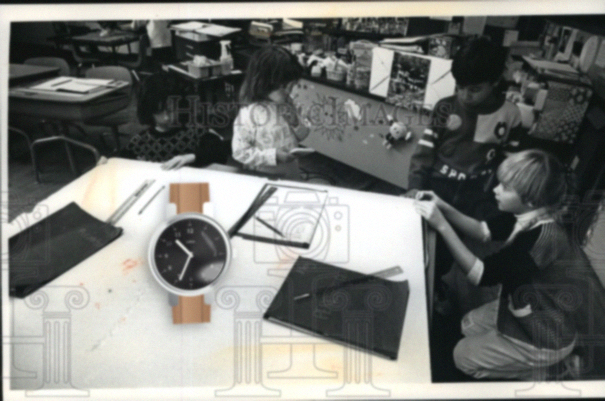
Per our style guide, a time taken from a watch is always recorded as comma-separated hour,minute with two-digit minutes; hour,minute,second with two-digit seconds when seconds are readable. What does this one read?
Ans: 10,34
